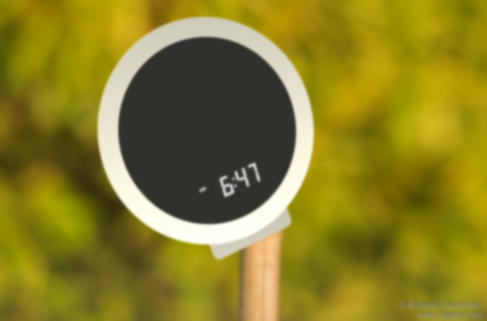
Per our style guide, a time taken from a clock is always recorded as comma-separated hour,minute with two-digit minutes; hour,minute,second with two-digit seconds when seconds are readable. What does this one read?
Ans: 6,47
